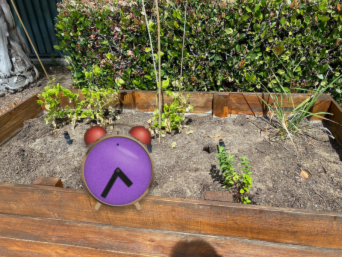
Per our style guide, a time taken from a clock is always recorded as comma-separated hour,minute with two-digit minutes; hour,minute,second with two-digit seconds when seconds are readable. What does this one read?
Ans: 4,35
